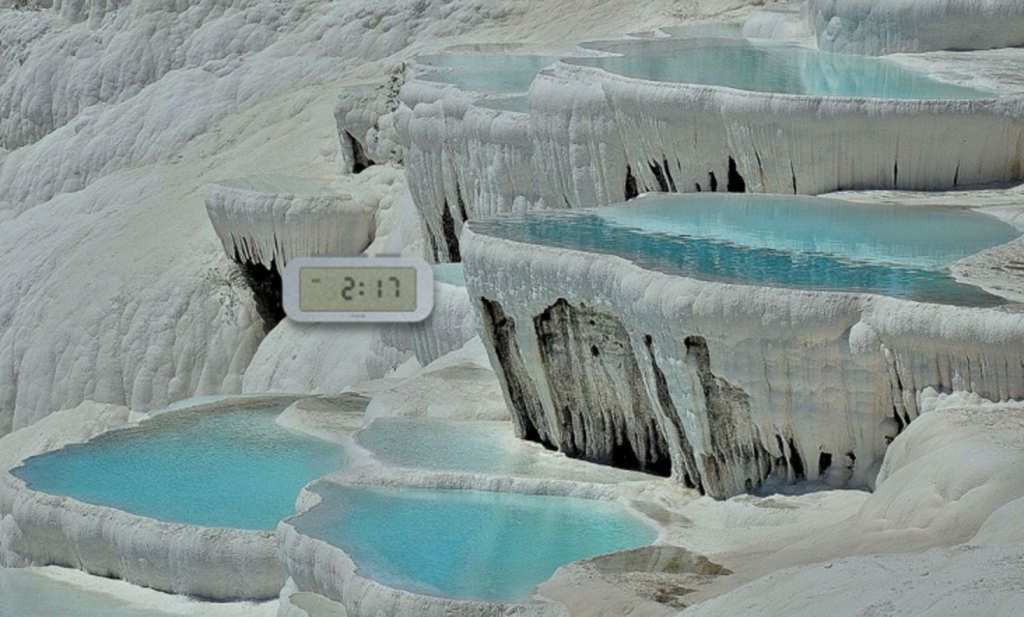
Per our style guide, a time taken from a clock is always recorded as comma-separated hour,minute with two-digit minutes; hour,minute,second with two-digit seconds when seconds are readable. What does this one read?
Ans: 2,17
